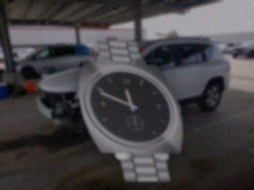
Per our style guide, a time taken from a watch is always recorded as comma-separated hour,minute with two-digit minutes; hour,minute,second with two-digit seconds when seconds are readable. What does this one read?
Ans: 11,49
